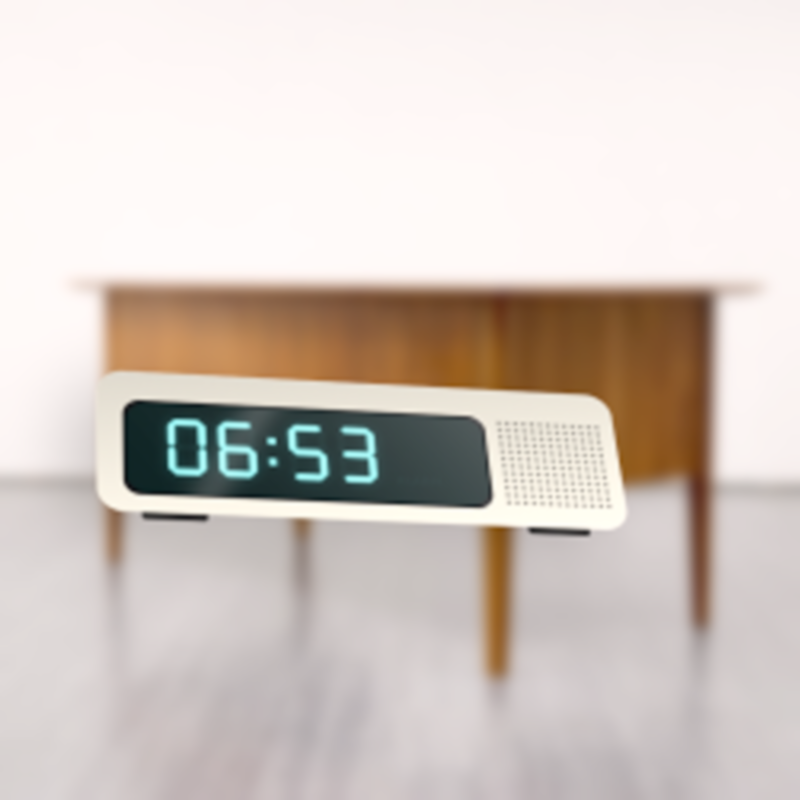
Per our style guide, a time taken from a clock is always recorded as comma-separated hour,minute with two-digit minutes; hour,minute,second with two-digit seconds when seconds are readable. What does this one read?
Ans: 6,53
